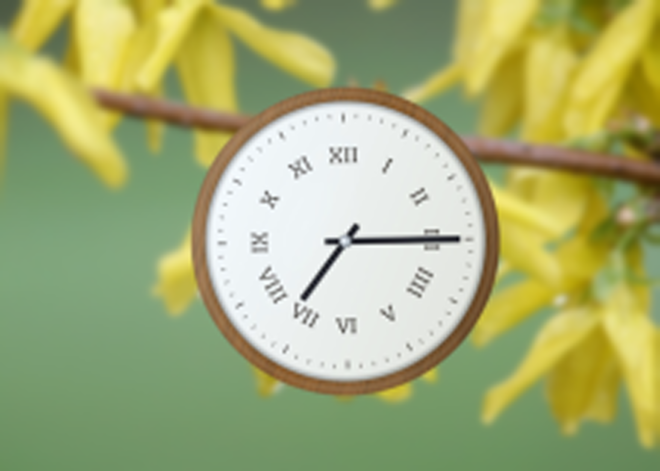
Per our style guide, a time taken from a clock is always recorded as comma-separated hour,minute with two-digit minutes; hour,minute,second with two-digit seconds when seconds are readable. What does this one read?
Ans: 7,15
